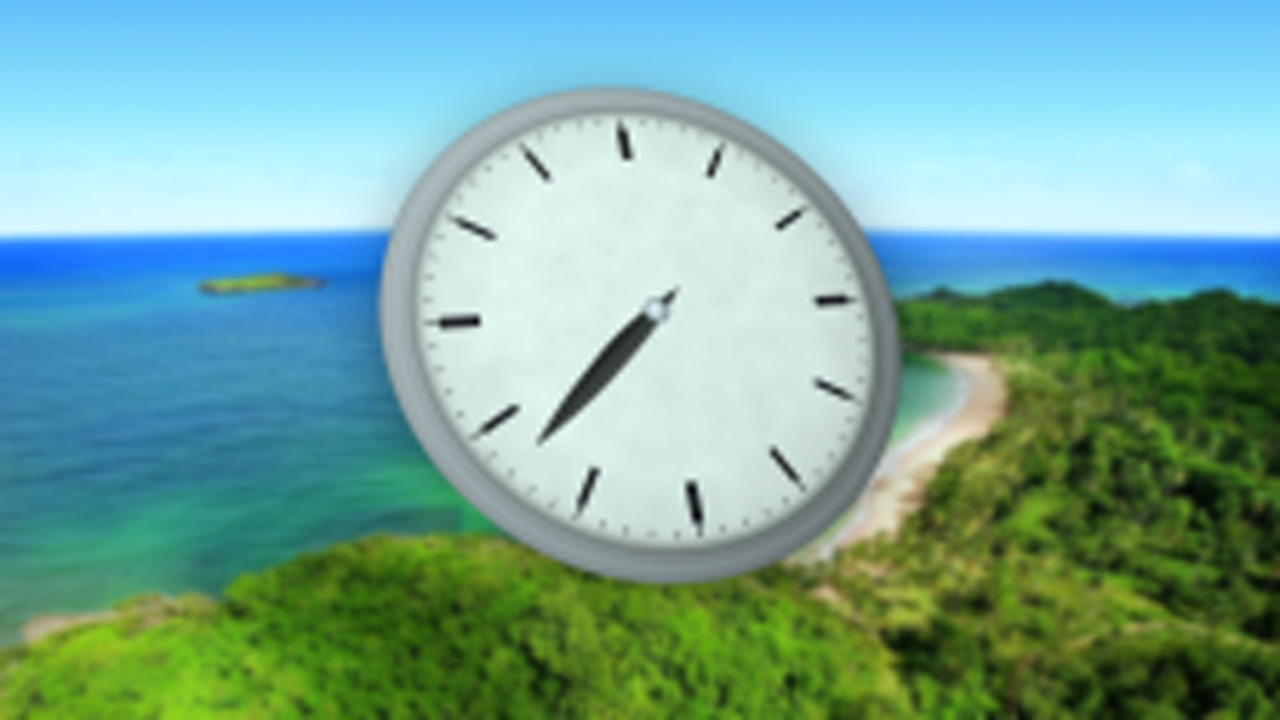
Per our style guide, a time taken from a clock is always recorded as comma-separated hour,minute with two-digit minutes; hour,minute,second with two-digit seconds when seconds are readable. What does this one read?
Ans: 7,38
